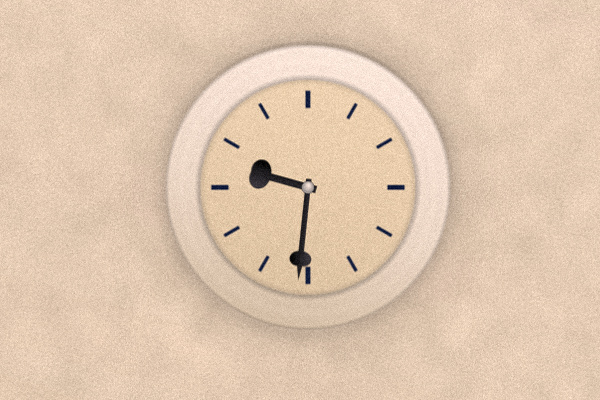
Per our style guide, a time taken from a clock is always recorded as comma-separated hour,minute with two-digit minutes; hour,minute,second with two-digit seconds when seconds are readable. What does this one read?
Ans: 9,31
